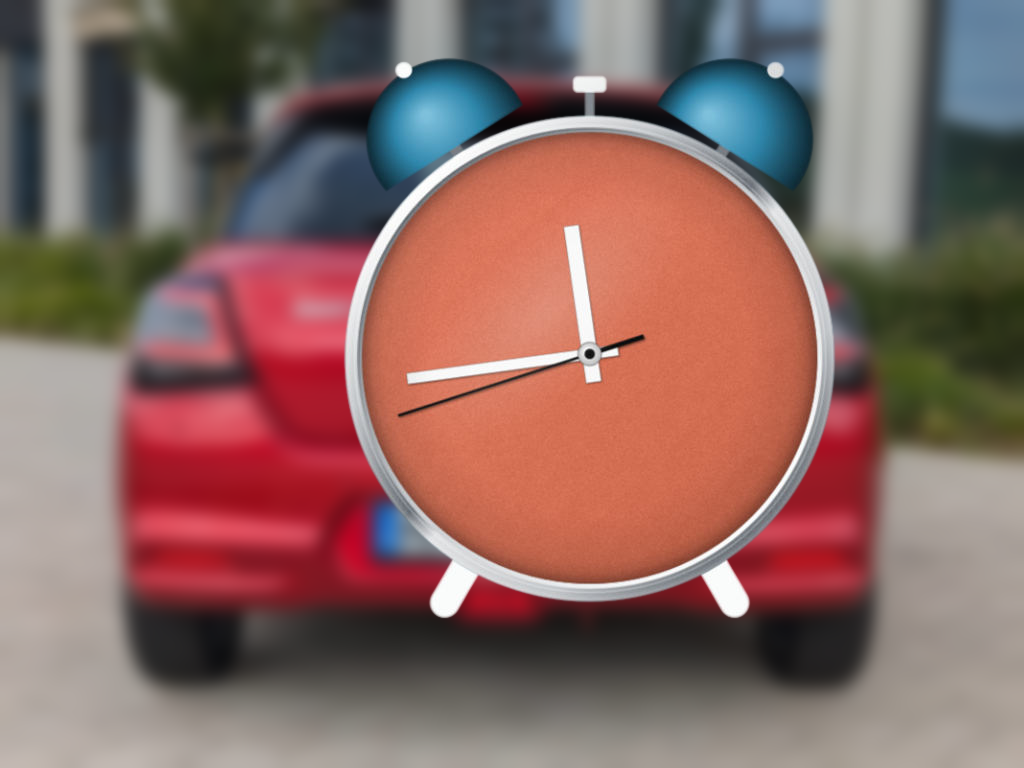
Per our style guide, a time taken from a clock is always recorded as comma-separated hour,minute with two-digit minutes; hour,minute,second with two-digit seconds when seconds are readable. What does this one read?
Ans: 11,43,42
